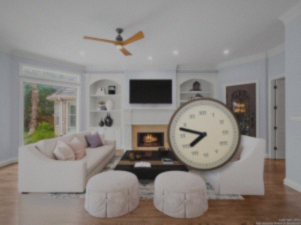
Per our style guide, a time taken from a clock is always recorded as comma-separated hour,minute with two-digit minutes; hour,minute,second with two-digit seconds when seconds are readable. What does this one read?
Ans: 7,48
